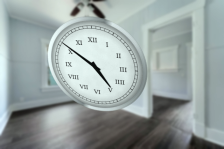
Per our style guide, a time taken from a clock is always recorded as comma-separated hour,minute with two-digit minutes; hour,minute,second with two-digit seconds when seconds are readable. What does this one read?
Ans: 4,51
